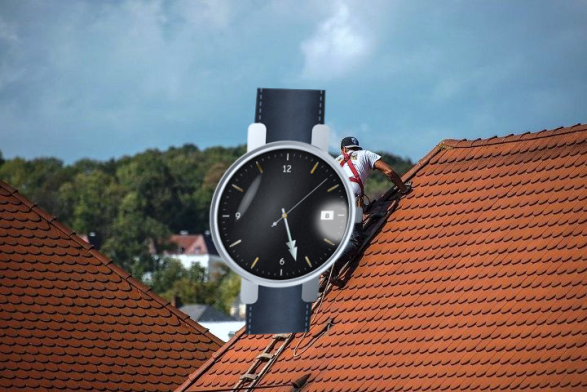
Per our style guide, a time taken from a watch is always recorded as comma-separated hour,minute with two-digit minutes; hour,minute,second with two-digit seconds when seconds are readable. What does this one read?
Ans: 5,27,08
